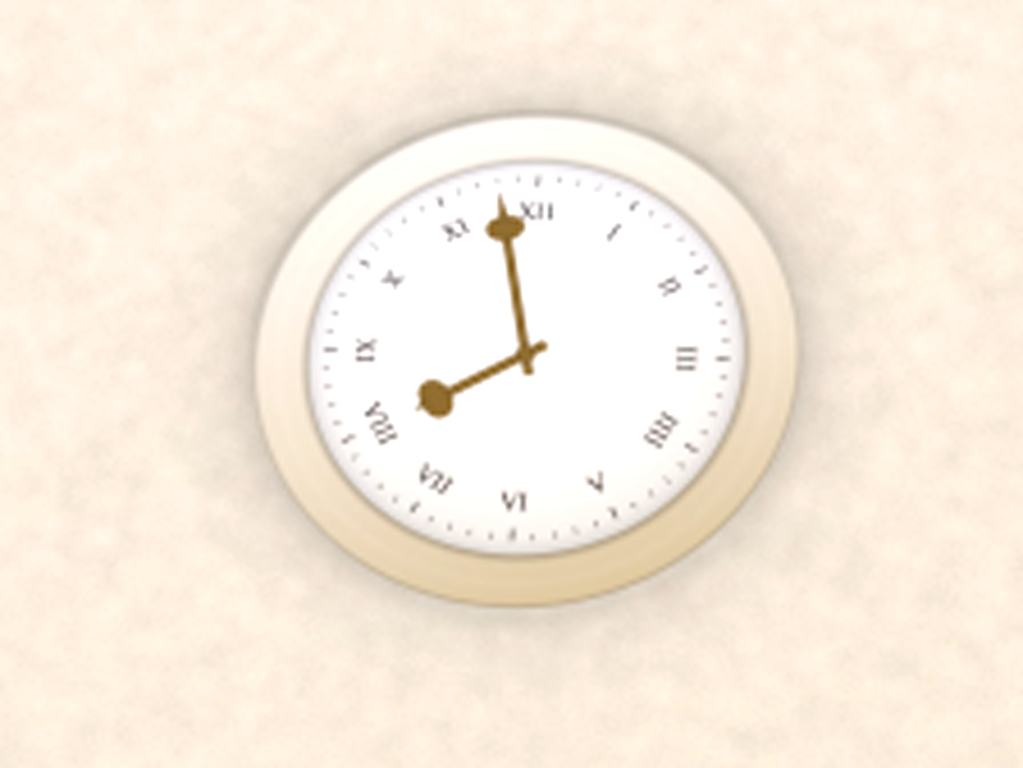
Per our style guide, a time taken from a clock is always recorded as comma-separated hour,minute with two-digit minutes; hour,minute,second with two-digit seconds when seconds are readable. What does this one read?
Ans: 7,58
